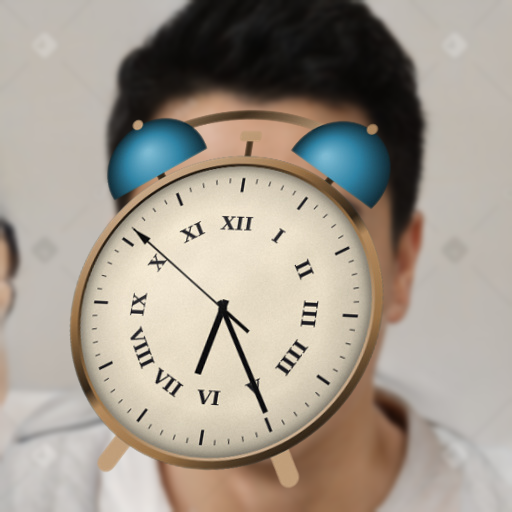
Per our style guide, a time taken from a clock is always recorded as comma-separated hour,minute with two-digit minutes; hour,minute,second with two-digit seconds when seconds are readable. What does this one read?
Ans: 6,24,51
